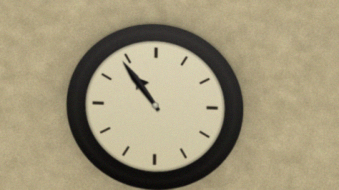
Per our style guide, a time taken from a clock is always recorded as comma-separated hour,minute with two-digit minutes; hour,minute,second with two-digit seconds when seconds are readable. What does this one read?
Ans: 10,54
